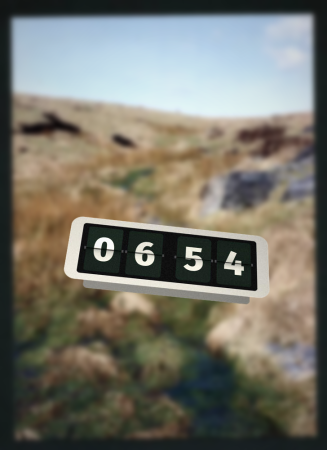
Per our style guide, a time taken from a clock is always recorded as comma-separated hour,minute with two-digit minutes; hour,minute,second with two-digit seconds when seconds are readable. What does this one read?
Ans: 6,54
